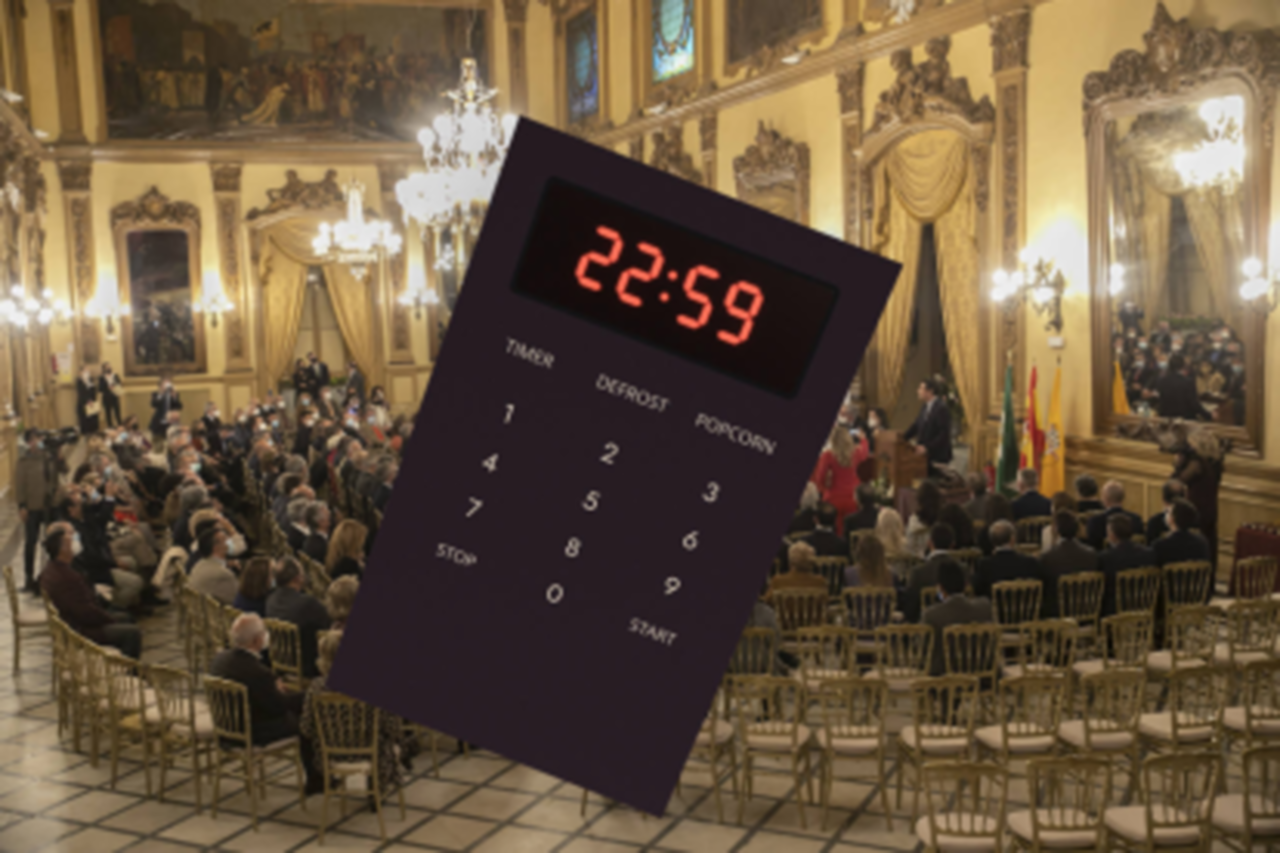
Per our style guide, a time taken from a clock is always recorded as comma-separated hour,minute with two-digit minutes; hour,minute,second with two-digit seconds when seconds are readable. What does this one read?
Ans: 22,59
